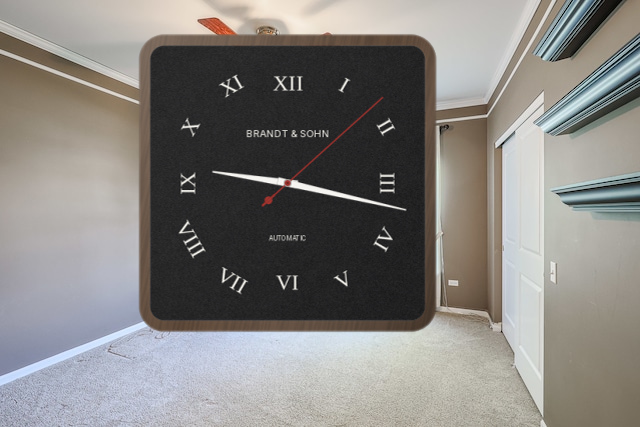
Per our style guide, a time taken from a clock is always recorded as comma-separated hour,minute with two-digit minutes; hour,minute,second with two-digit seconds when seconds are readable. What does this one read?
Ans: 9,17,08
